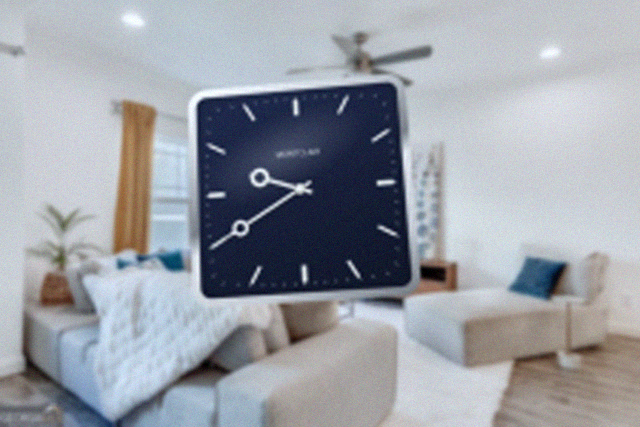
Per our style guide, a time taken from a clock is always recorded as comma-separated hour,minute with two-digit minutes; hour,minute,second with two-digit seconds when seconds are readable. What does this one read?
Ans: 9,40
